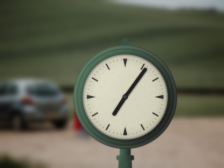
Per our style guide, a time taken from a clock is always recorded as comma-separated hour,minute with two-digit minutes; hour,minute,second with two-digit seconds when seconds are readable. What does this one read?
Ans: 7,06
